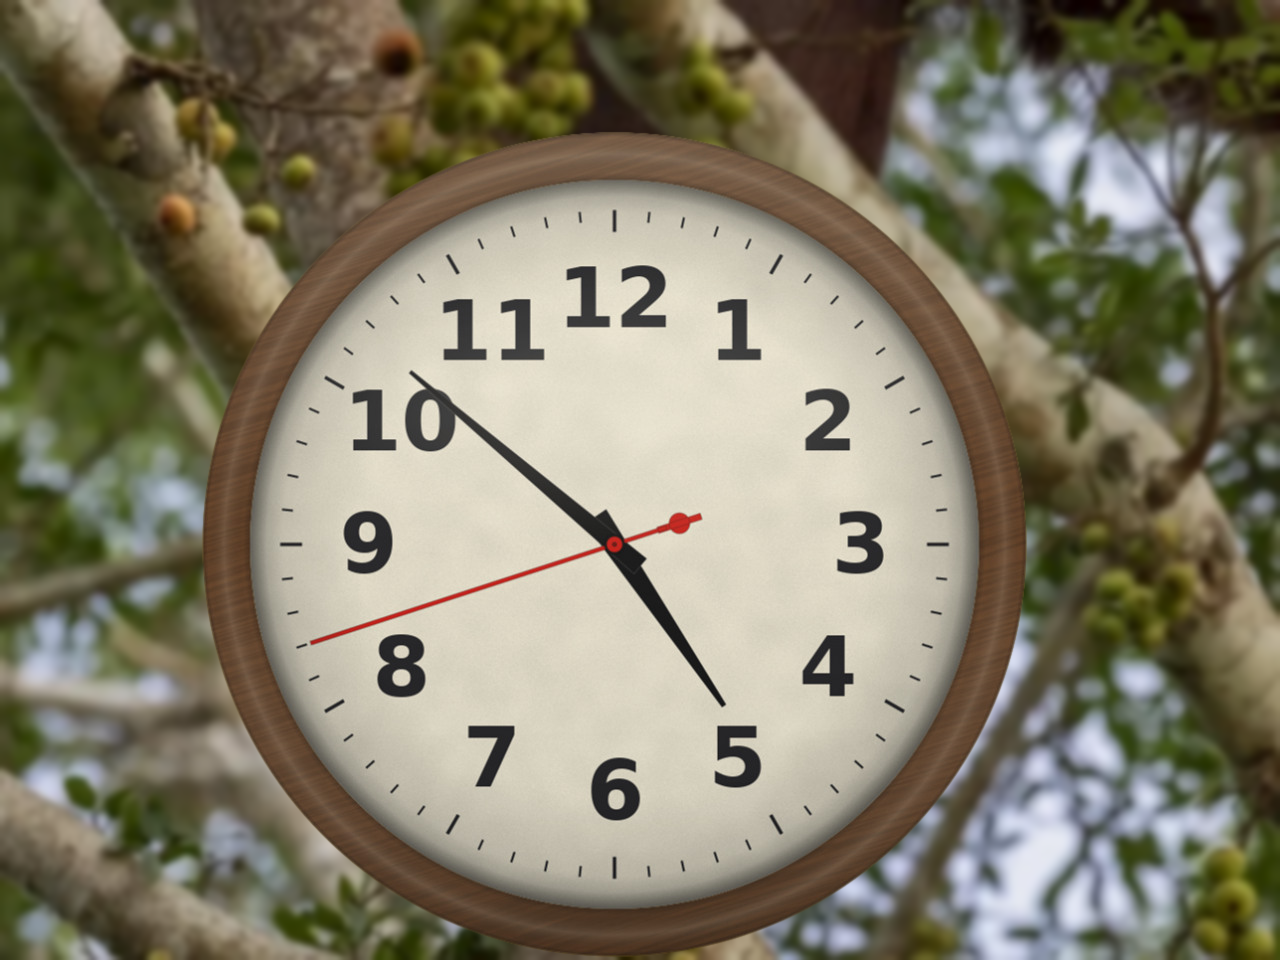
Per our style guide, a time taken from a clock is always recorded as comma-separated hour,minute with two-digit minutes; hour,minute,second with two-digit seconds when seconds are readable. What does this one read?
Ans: 4,51,42
